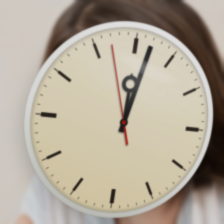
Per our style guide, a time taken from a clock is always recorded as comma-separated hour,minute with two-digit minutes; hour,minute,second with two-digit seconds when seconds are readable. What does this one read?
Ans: 12,01,57
